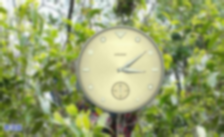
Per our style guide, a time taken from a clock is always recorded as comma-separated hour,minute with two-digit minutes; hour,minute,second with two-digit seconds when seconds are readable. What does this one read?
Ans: 3,09
